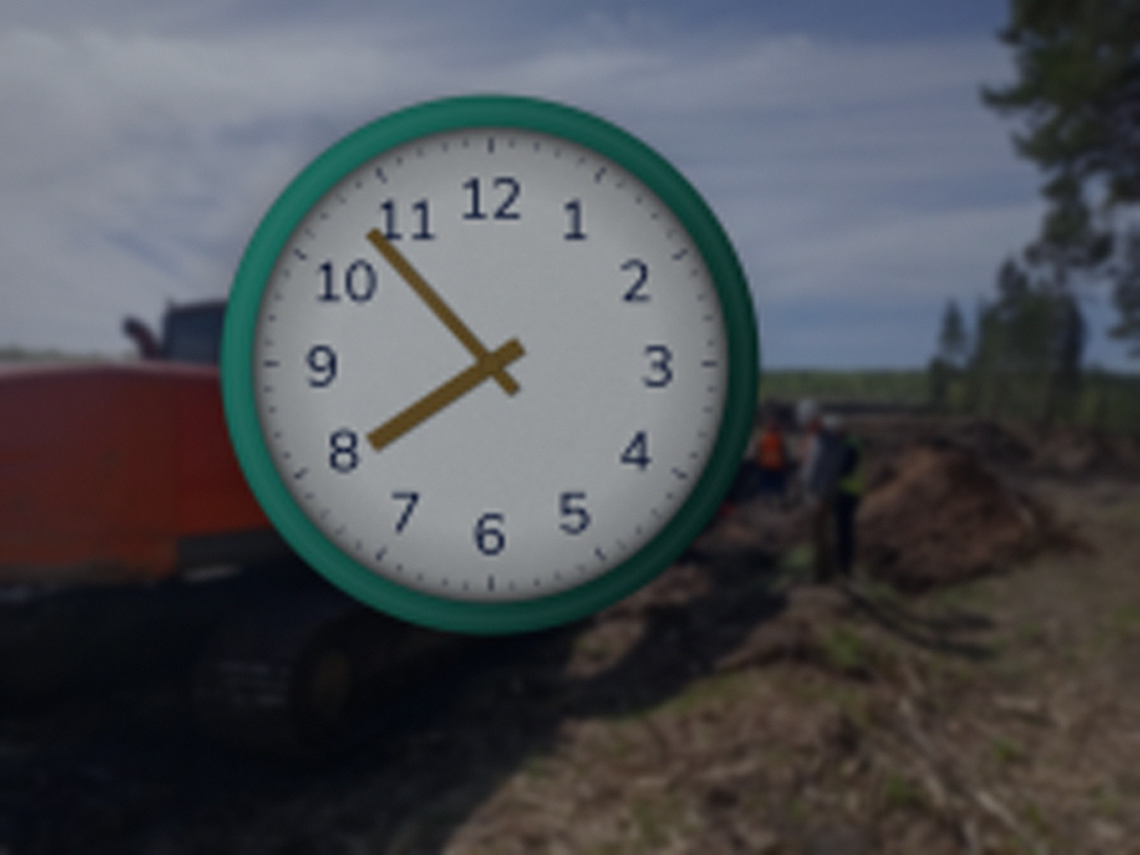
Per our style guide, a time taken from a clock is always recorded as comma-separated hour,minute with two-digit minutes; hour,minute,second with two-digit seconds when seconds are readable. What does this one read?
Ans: 7,53
